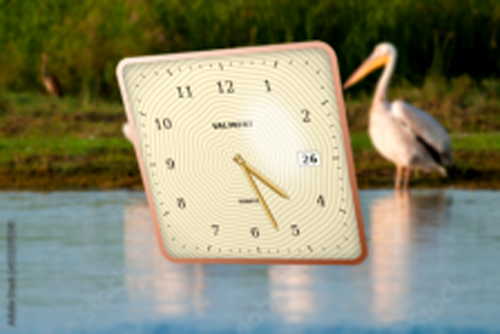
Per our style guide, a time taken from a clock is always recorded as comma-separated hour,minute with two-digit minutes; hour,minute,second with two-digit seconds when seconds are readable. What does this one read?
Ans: 4,27
